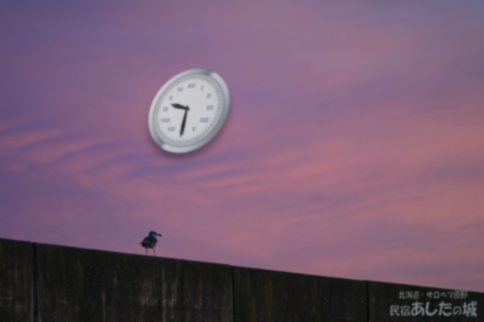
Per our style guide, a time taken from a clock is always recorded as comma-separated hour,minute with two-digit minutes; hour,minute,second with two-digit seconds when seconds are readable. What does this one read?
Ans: 9,30
